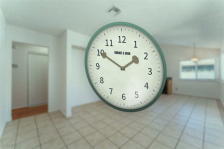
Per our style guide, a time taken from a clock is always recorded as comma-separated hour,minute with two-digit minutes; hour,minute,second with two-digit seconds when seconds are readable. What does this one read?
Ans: 1,50
